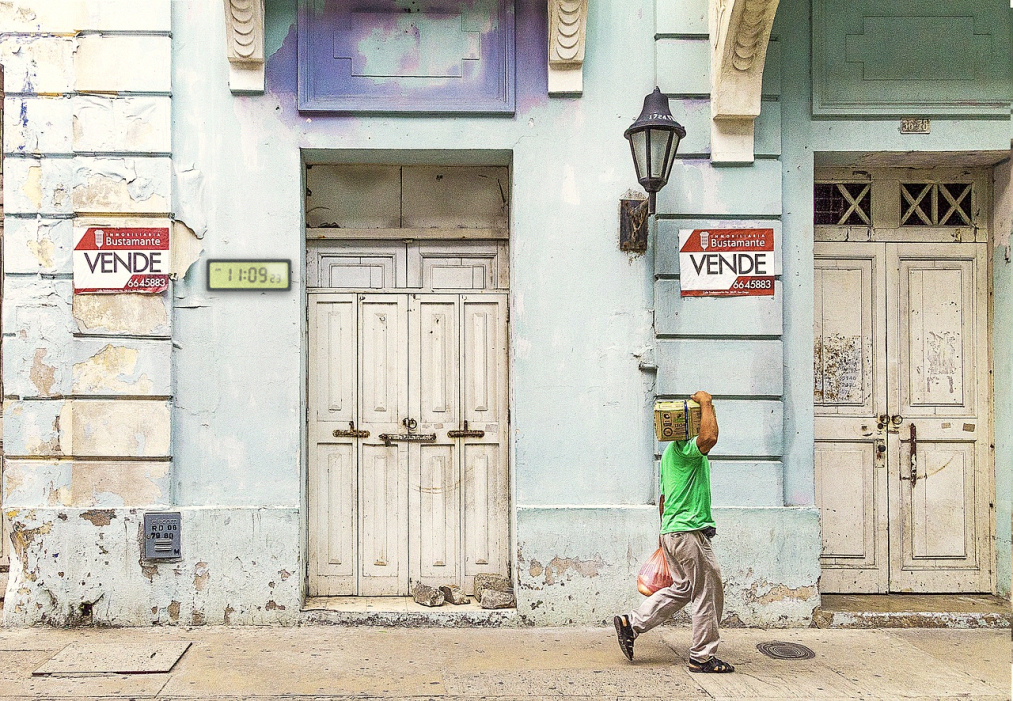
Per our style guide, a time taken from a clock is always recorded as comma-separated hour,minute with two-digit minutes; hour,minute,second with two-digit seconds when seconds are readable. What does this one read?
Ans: 11,09,23
